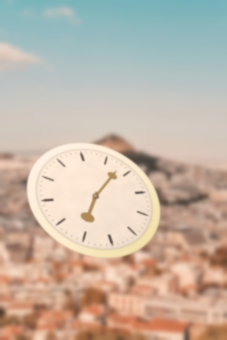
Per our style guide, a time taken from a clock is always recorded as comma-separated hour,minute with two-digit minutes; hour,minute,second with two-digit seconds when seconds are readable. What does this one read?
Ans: 7,08
